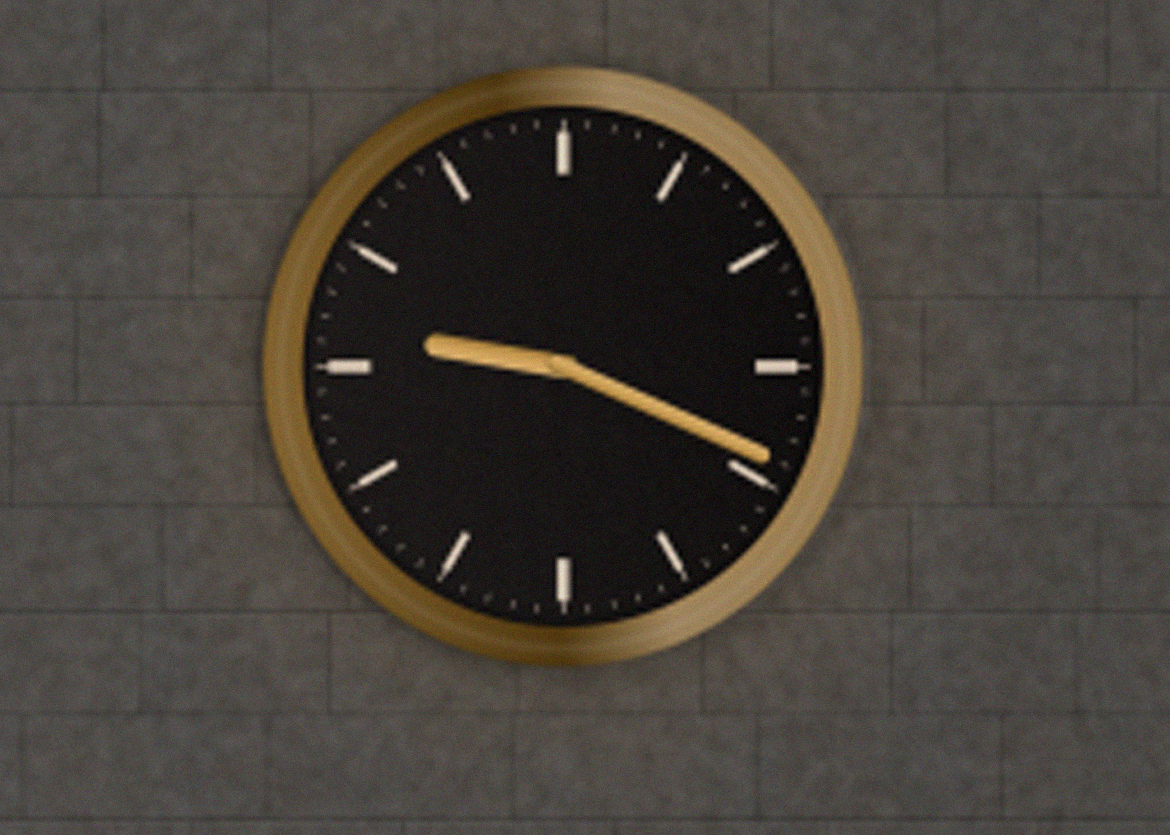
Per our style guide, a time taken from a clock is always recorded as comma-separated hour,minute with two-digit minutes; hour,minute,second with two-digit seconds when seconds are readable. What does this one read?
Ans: 9,19
